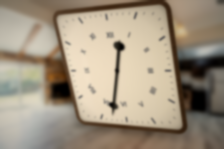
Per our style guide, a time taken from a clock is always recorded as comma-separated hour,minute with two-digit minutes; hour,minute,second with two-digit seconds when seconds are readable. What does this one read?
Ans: 12,33
